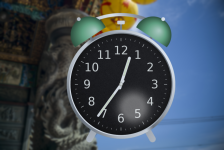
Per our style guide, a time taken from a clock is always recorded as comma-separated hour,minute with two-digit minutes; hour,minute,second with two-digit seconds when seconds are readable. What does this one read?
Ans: 12,36
